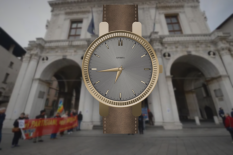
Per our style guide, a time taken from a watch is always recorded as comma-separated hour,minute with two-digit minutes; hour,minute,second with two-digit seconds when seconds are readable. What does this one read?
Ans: 6,44
